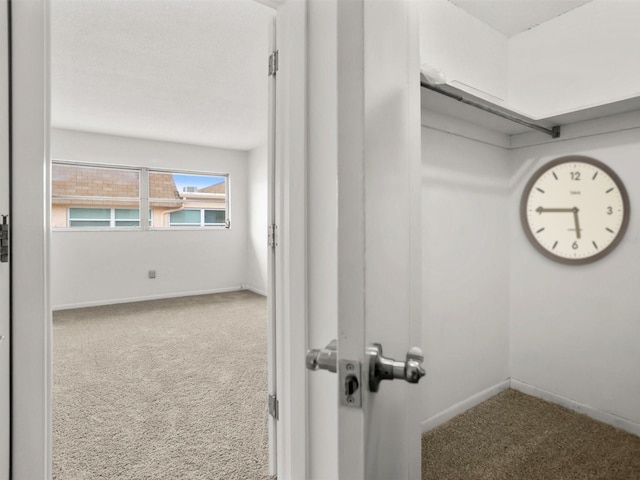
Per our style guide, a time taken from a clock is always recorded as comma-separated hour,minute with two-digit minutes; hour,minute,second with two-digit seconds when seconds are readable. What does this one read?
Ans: 5,45
